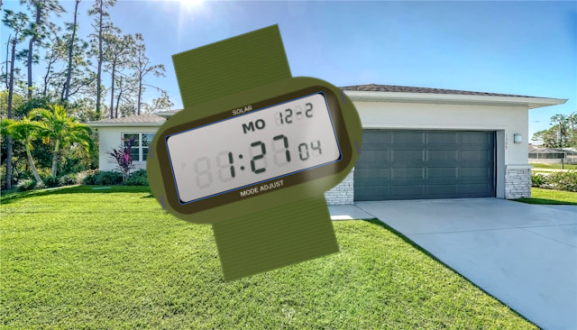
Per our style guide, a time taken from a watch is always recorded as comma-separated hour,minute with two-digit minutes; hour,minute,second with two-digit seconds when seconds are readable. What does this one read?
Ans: 1,27,04
